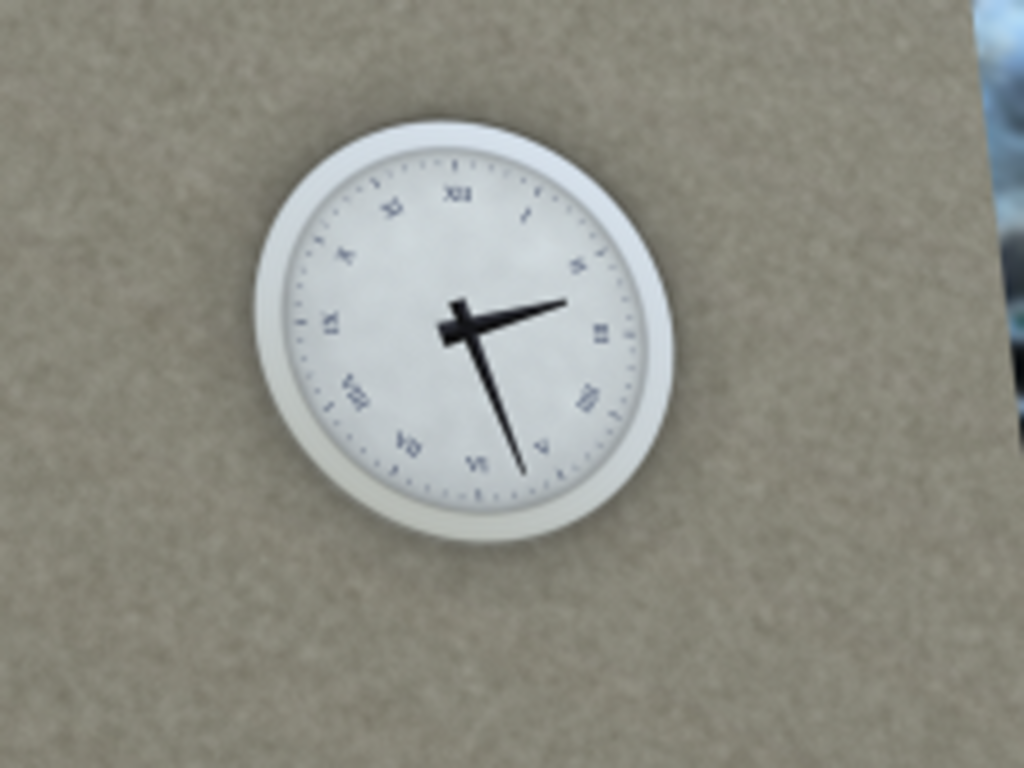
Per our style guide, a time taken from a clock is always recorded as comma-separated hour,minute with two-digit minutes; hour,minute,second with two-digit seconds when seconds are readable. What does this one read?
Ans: 2,27
